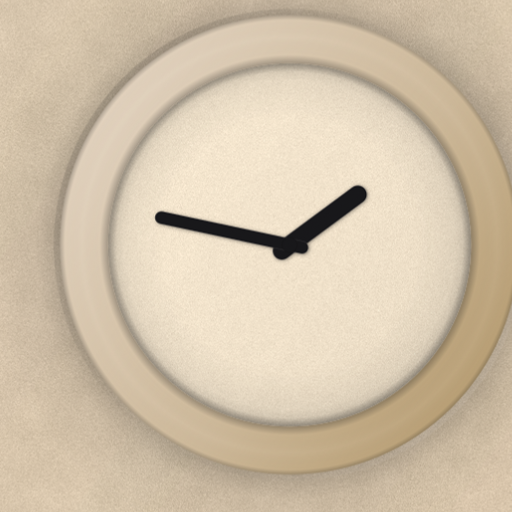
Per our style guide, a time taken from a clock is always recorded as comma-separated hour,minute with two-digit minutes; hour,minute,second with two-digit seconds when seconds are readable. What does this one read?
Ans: 1,47
